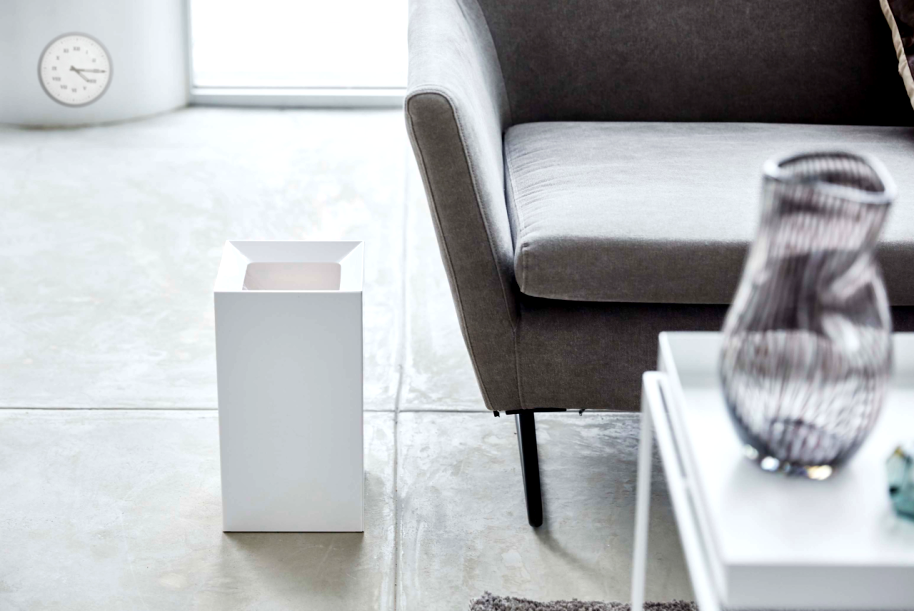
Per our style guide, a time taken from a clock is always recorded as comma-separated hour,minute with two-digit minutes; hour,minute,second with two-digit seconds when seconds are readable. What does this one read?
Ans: 4,15
